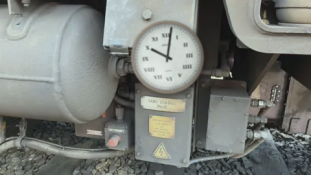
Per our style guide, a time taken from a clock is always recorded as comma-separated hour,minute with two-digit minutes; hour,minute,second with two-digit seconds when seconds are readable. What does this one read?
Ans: 10,02
